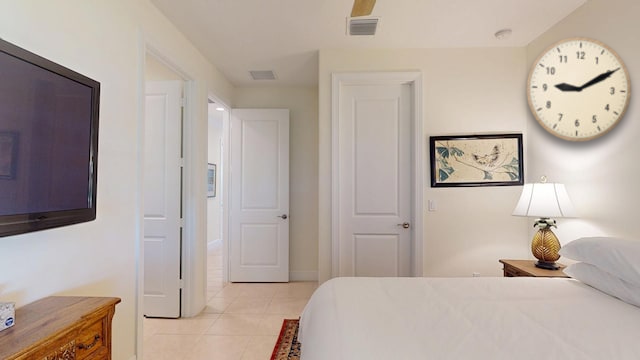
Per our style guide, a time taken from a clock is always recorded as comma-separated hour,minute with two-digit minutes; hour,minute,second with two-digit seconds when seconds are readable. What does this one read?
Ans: 9,10
